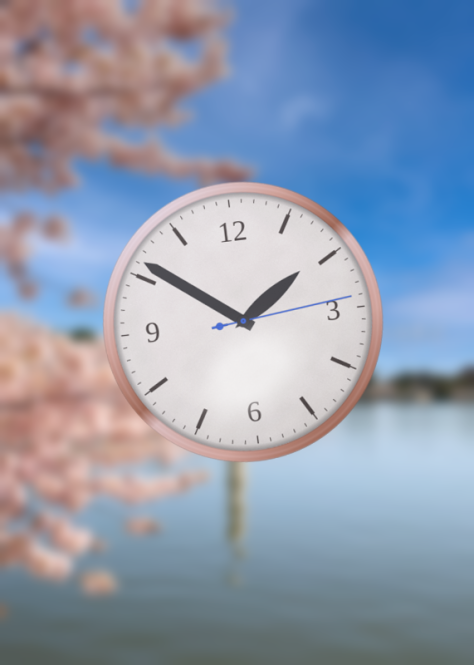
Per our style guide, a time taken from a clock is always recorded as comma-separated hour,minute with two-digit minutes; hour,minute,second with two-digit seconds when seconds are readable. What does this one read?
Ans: 1,51,14
